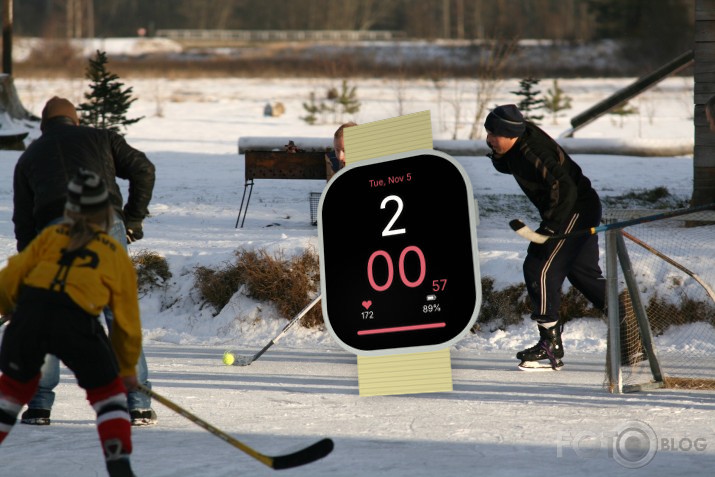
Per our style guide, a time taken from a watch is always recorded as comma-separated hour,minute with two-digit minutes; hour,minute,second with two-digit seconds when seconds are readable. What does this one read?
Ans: 2,00,57
